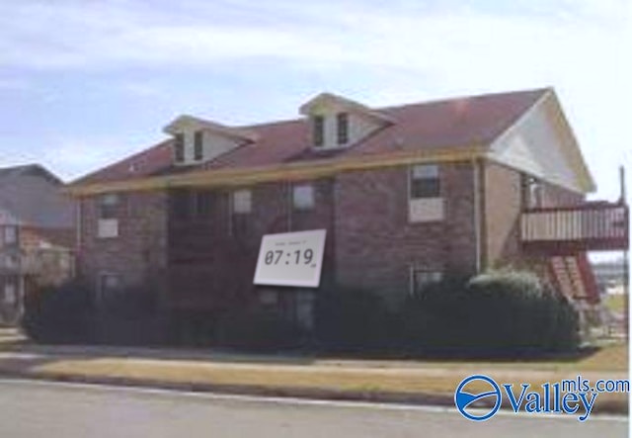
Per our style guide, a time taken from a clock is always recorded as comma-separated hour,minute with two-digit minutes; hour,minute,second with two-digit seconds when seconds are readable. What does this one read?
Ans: 7,19
